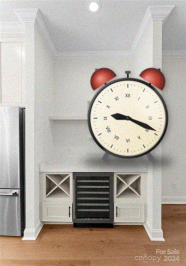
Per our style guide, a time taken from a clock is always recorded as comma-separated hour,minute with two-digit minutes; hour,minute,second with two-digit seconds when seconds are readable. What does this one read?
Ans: 9,19
